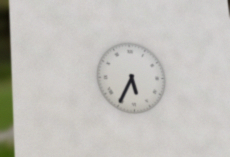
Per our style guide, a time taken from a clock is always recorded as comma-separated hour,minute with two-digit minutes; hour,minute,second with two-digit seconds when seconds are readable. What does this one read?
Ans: 5,35
